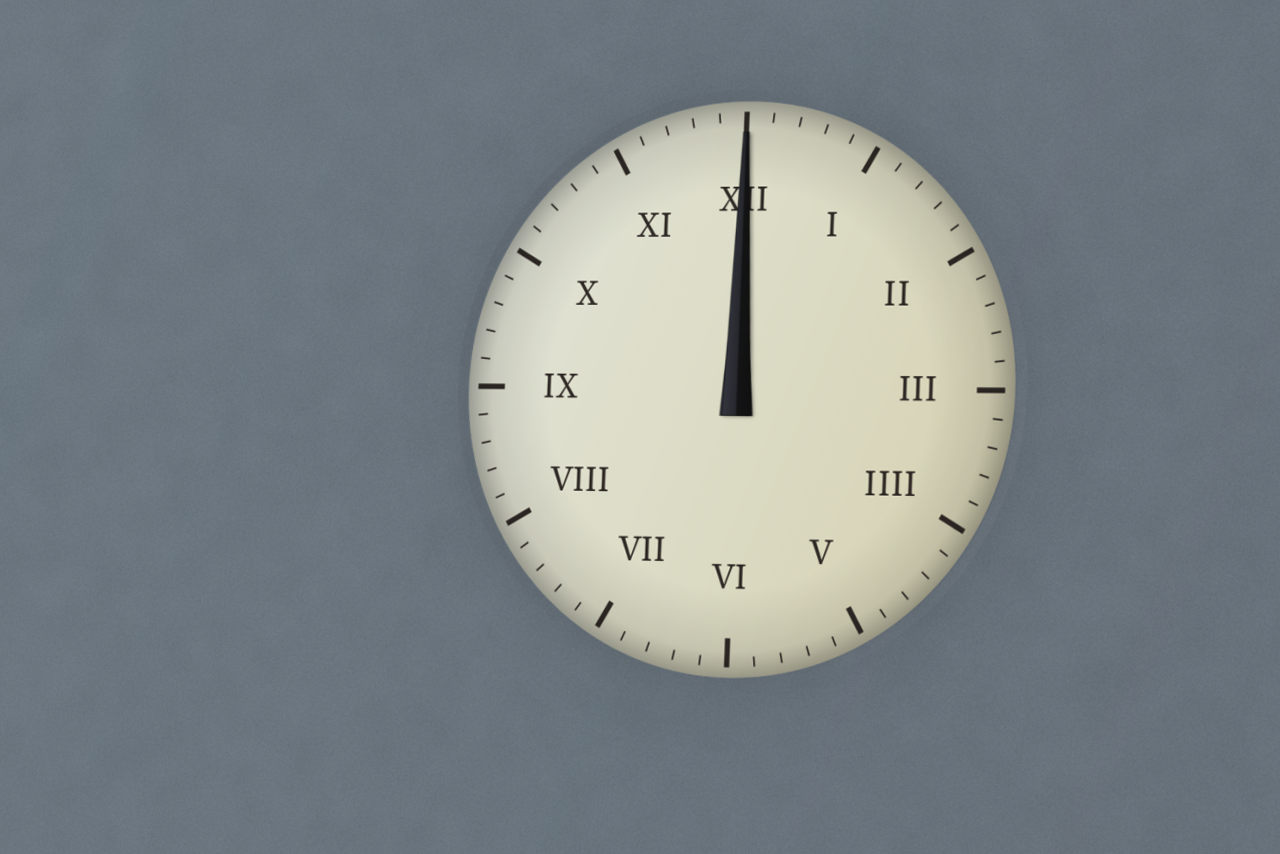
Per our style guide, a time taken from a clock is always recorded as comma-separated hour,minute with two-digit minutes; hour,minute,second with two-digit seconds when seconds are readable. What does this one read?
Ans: 12,00
